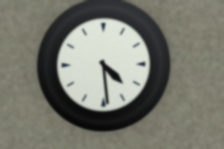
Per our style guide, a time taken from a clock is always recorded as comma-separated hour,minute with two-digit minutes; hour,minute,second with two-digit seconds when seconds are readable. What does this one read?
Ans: 4,29
